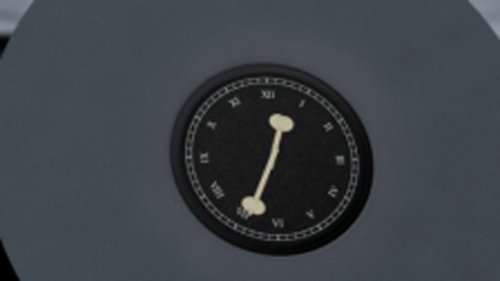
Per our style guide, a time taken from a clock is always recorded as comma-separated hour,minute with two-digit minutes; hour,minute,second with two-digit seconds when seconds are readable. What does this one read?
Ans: 12,34
